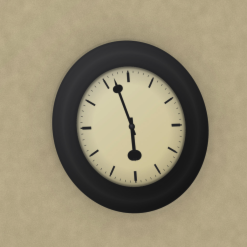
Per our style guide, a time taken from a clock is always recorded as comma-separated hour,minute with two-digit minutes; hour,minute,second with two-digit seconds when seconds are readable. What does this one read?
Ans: 5,57
